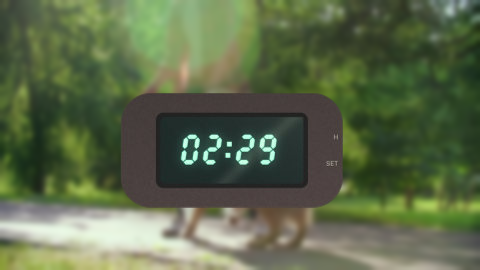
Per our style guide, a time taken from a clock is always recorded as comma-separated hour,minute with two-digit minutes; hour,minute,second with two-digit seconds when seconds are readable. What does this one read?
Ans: 2,29
